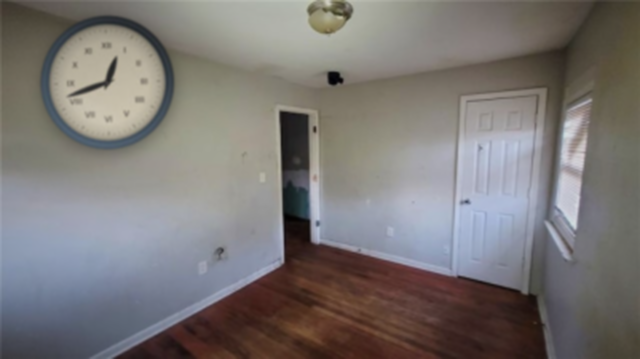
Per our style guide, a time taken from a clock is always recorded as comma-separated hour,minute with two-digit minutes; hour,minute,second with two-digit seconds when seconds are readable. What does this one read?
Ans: 12,42
